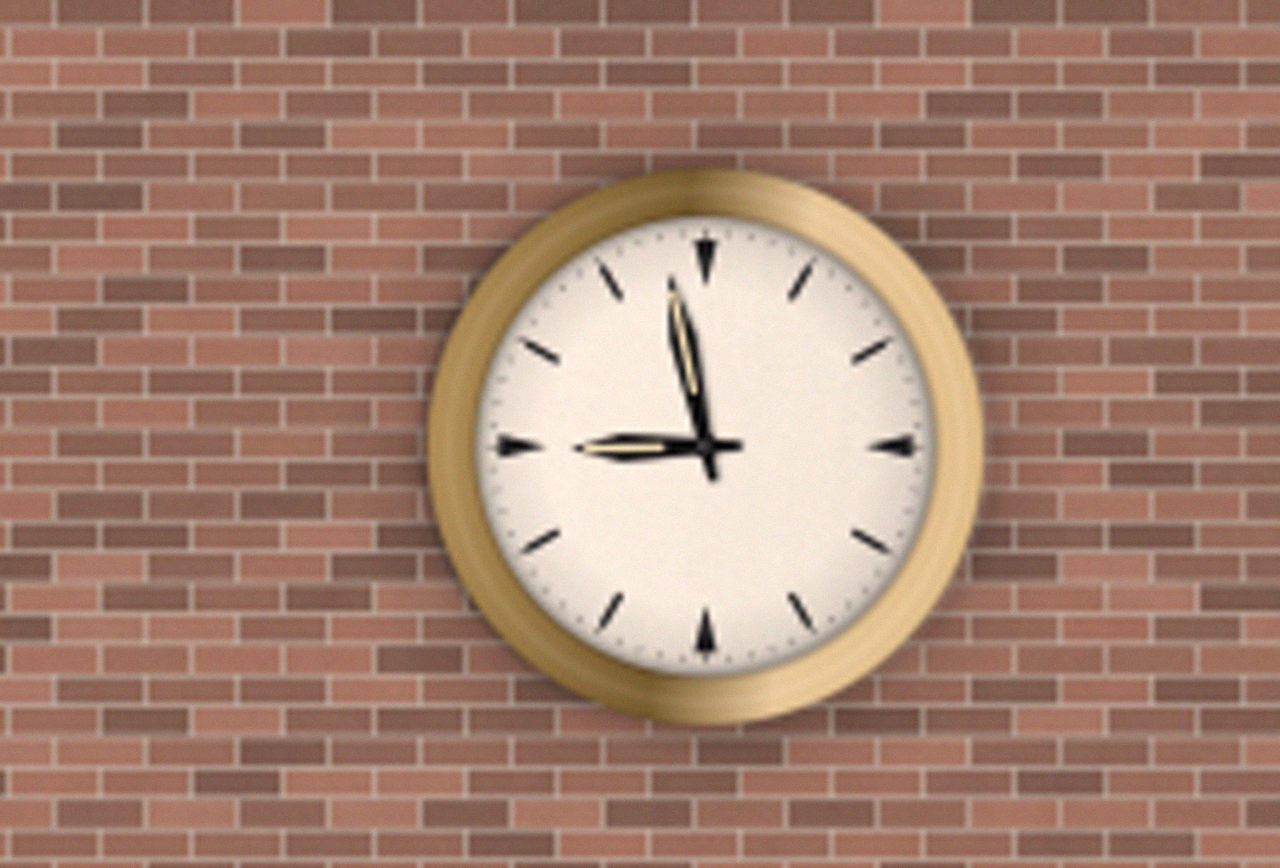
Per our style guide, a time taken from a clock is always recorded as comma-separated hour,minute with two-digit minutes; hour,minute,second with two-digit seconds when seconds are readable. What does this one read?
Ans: 8,58
